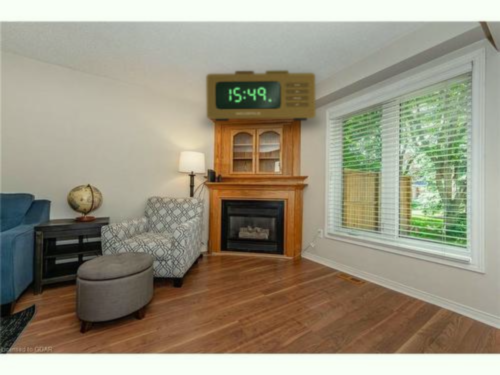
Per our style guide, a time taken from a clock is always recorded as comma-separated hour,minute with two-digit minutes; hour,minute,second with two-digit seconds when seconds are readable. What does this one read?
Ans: 15,49
